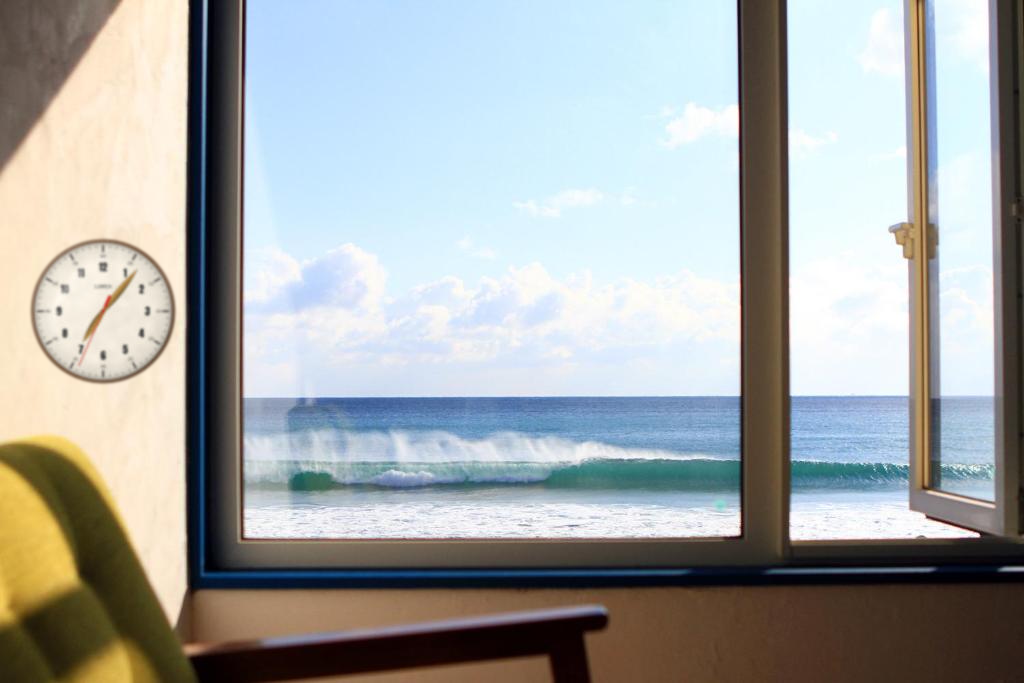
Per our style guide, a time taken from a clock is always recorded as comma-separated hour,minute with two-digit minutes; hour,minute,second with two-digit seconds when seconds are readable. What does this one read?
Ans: 7,06,34
